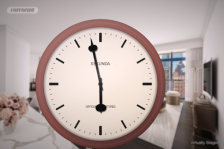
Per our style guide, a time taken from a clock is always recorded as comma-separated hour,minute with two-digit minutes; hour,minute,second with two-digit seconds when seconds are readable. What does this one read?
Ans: 5,58
